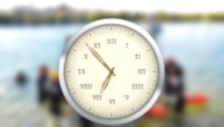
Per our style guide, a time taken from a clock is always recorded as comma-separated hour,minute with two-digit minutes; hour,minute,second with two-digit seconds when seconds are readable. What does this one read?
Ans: 6,53
